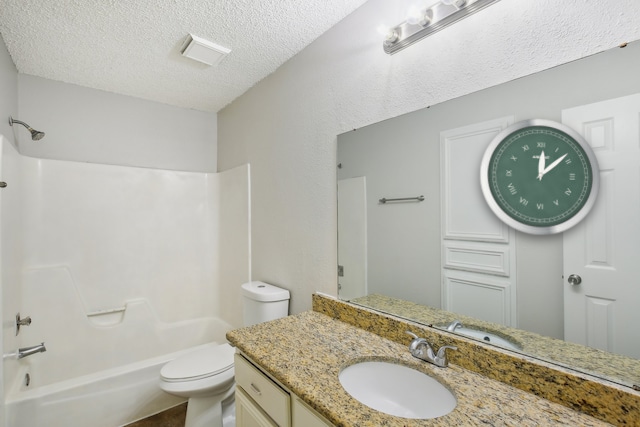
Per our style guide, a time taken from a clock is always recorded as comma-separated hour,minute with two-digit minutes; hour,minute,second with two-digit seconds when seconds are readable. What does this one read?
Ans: 12,08
